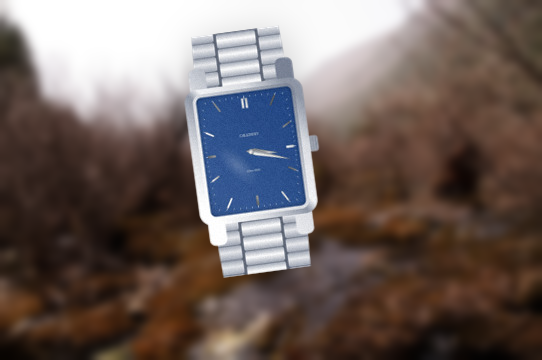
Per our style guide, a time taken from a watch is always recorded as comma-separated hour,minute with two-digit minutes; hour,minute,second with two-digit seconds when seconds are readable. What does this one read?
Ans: 3,18
